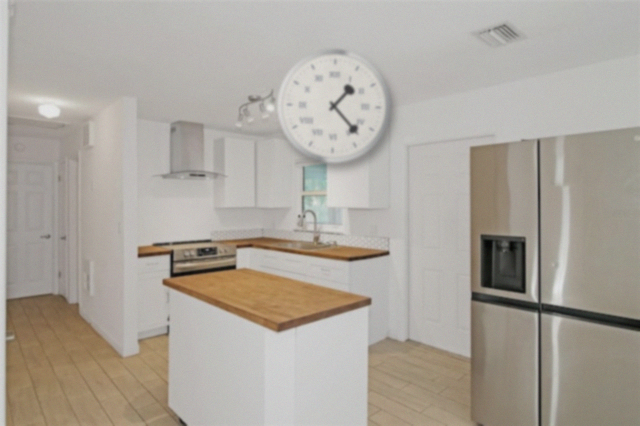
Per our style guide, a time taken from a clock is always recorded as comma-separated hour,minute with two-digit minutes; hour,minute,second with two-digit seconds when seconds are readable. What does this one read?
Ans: 1,23
